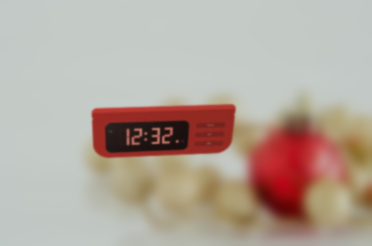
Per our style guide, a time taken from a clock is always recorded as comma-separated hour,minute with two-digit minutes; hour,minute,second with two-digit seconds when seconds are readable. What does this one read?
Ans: 12,32
